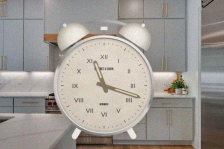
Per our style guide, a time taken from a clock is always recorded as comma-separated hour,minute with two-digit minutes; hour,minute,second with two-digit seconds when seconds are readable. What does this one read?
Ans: 11,18
